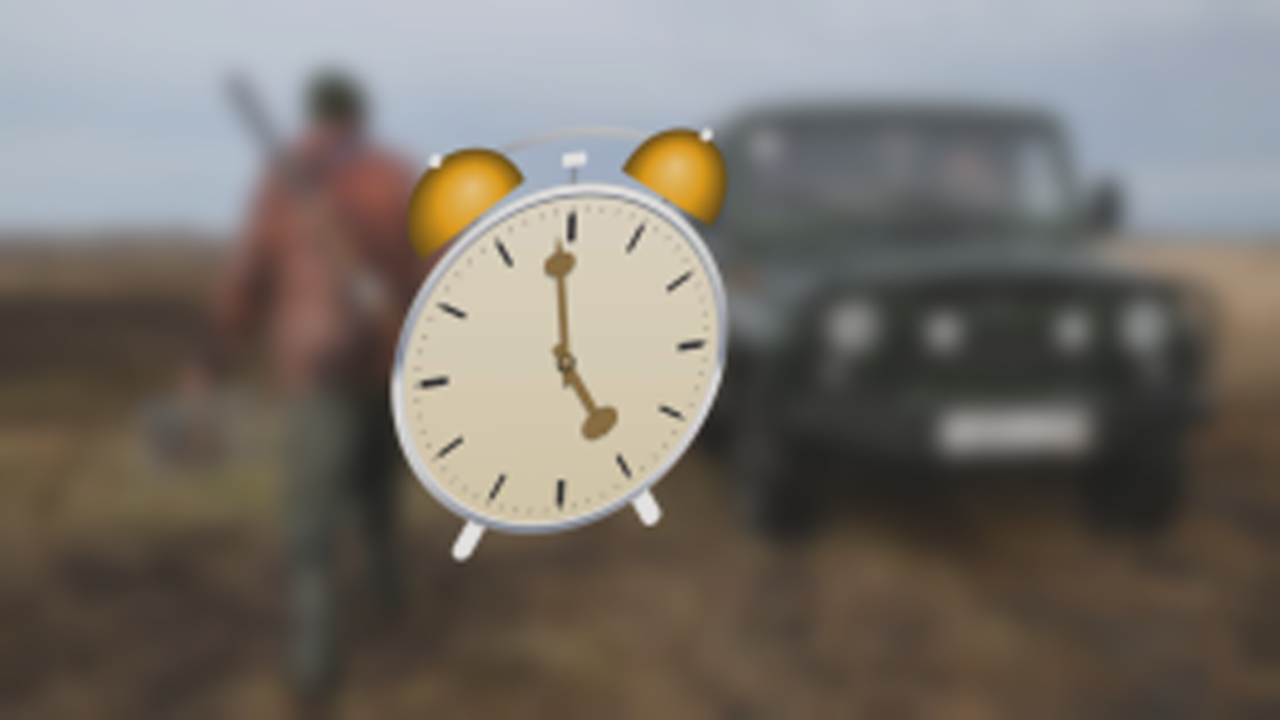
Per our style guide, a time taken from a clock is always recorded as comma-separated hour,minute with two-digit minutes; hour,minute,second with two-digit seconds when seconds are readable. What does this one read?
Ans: 4,59
